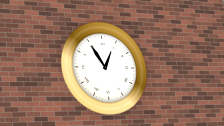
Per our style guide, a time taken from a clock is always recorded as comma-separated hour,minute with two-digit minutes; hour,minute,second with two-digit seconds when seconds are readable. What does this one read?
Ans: 12,55
